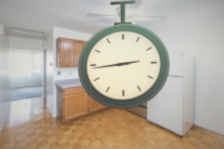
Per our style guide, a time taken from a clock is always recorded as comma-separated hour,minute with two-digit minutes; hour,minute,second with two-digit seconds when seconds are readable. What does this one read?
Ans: 2,44
